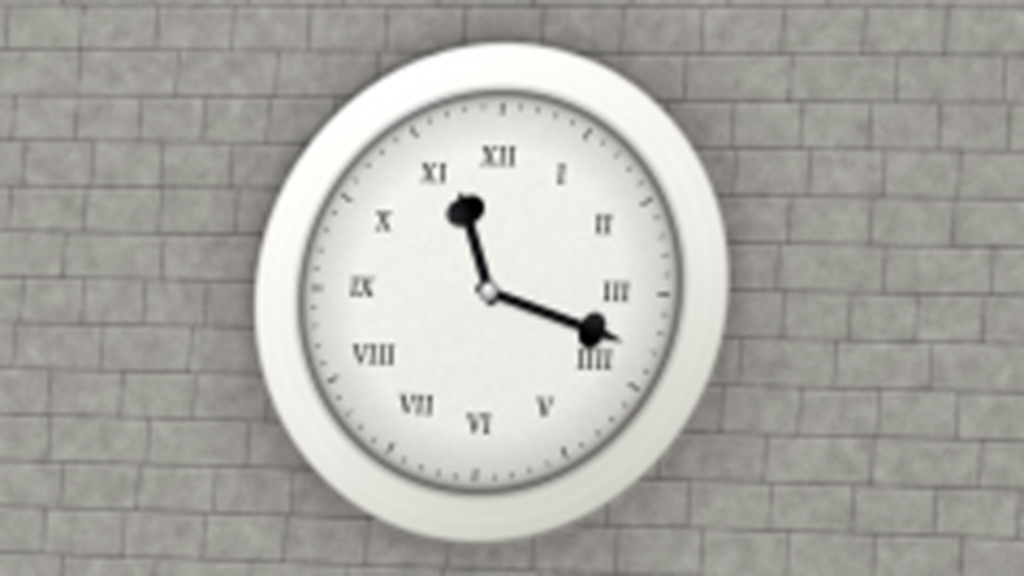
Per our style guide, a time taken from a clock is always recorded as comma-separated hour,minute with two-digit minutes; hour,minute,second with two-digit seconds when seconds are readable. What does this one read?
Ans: 11,18
